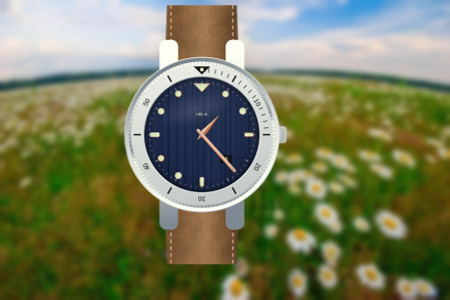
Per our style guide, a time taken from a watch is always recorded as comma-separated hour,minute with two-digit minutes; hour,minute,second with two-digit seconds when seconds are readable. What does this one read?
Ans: 1,23
